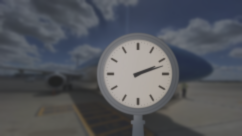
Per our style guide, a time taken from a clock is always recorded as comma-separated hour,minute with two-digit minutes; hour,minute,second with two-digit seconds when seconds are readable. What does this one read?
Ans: 2,12
